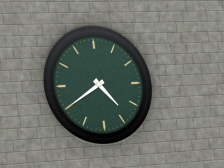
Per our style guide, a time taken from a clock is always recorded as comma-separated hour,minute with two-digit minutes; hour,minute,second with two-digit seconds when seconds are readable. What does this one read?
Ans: 4,40
